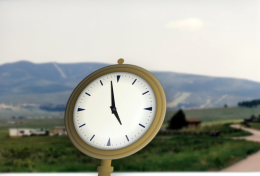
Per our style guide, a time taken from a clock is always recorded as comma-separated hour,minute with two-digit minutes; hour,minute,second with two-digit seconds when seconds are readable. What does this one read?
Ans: 4,58
